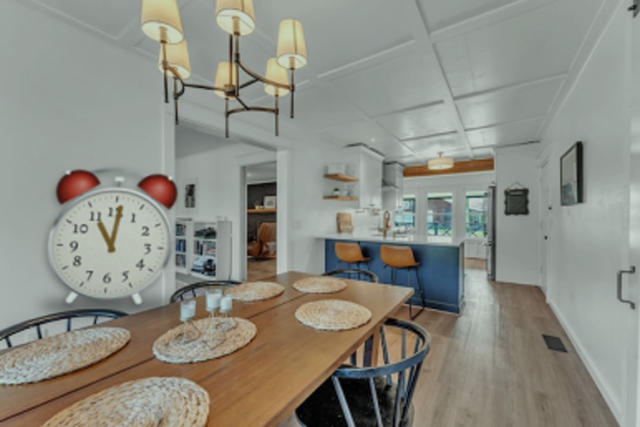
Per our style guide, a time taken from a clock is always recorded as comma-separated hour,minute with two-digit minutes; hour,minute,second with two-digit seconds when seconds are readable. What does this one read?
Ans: 11,01
